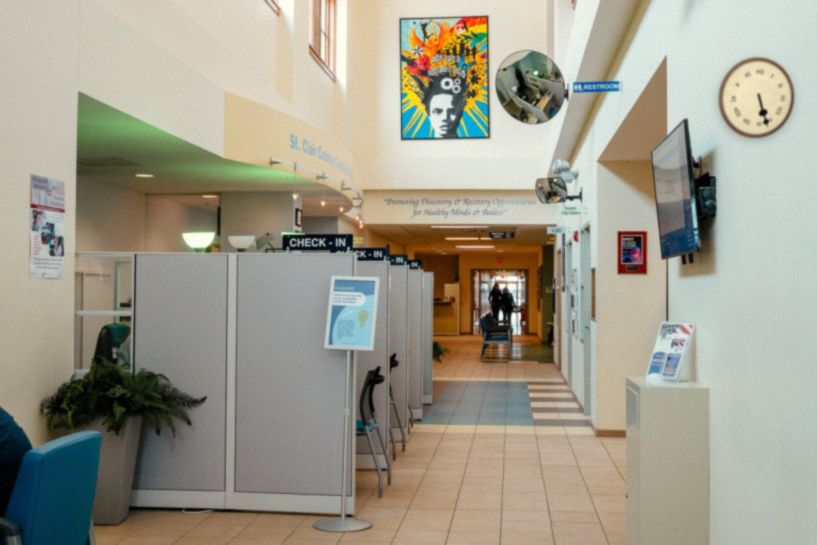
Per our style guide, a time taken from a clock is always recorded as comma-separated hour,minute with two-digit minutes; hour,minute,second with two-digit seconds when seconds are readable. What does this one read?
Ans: 5,27
